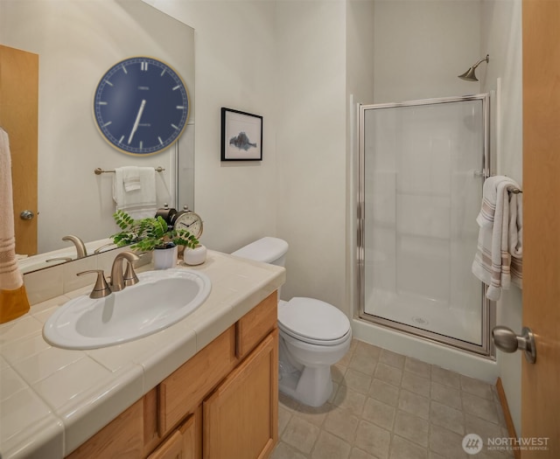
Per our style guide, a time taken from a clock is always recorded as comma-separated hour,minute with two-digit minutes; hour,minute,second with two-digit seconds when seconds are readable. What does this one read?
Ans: 6,33
